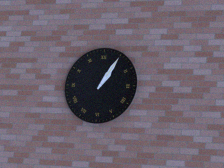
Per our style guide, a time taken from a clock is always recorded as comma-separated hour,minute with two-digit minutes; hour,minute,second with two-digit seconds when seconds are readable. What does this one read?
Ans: 1,05
